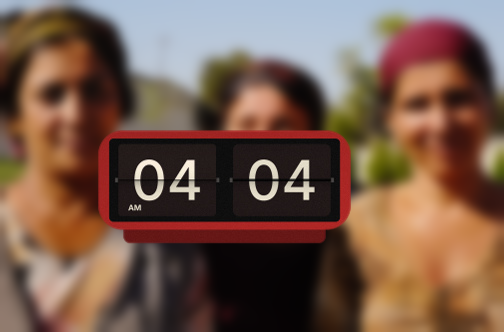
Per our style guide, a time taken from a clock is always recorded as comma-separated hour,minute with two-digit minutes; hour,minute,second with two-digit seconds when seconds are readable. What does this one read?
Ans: 4,04
